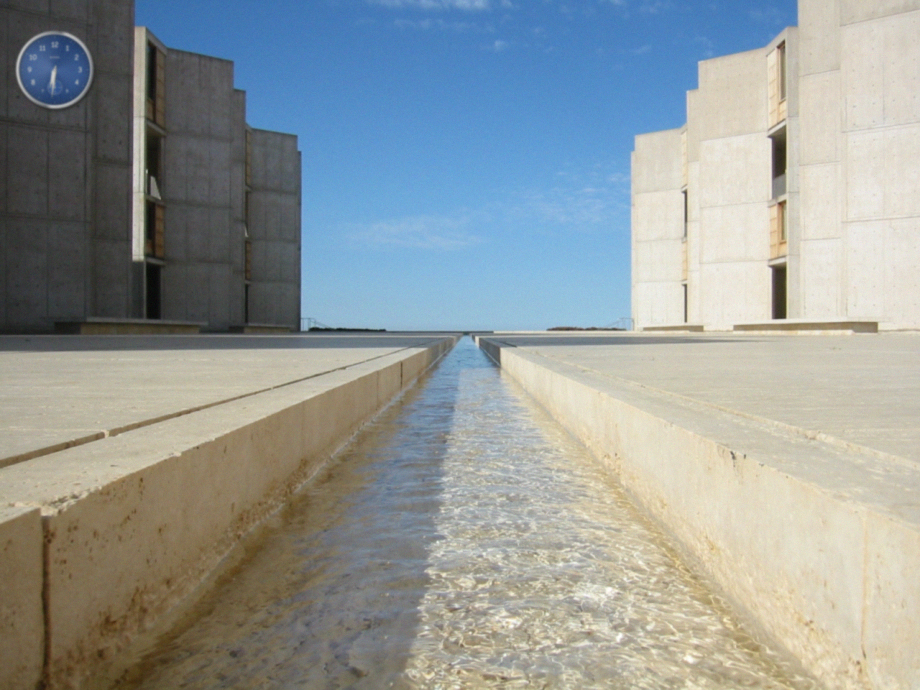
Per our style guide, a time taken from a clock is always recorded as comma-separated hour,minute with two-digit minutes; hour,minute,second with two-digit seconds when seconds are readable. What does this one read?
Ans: 6,31
